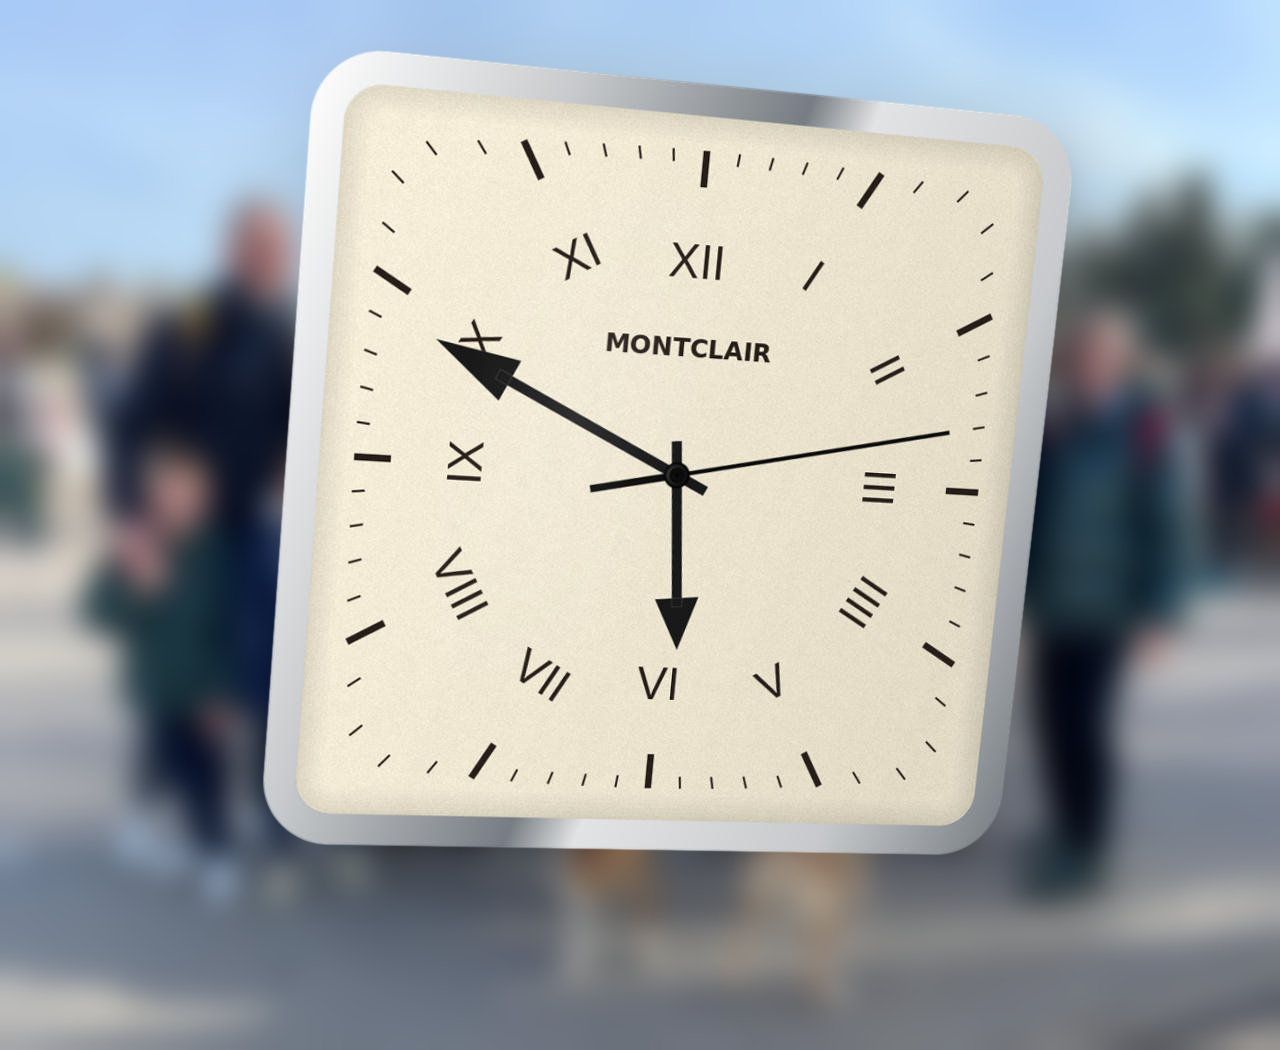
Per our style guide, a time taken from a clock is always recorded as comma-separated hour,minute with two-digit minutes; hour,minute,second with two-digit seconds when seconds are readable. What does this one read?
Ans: 5,49,13
